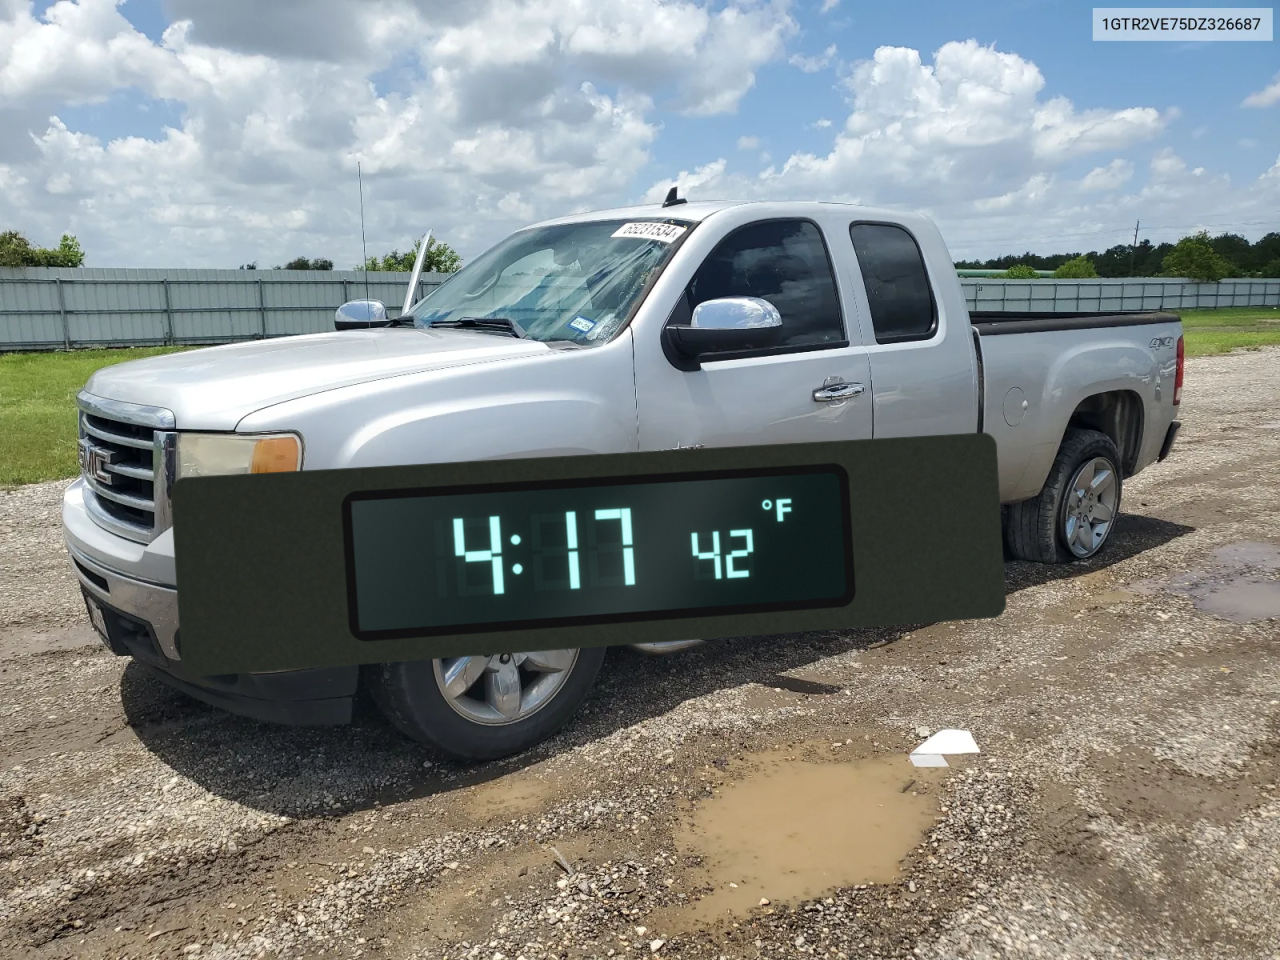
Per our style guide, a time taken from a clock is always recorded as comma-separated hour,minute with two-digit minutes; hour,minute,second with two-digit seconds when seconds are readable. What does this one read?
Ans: 4,17
